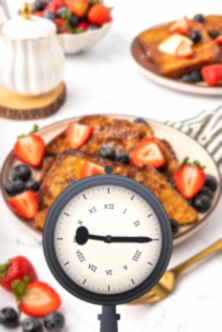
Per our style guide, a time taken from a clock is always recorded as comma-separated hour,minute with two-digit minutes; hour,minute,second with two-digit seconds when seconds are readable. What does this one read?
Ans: 9,15
